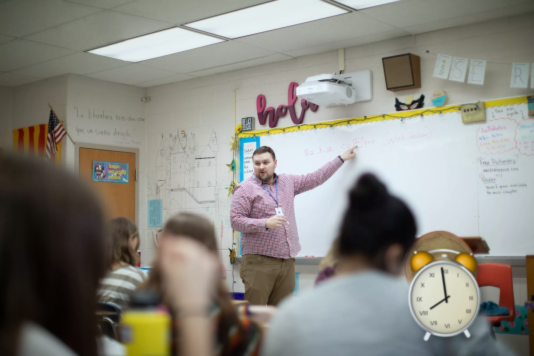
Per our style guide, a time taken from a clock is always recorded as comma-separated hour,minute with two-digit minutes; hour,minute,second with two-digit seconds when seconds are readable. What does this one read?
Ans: 7,59
